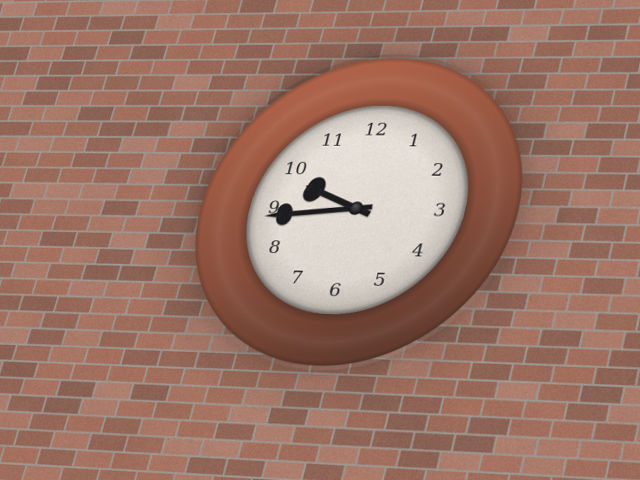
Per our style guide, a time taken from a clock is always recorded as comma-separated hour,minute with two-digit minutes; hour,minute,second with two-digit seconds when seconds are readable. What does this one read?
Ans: 9,44
